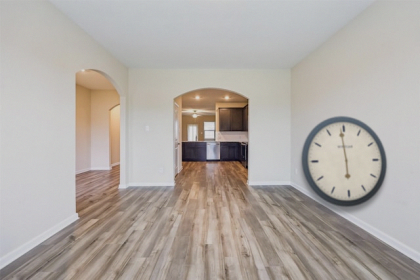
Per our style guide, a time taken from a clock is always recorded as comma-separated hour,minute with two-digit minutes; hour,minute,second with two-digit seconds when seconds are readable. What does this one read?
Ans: 5,59
